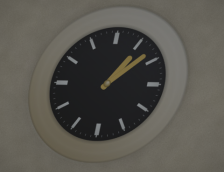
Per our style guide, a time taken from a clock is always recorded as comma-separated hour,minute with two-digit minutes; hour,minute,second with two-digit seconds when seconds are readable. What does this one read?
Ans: 1,08
